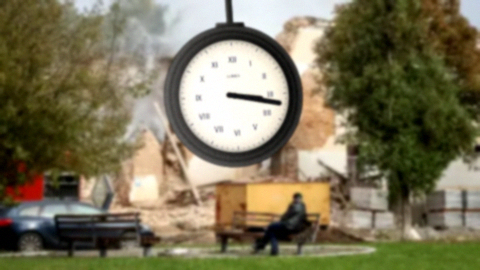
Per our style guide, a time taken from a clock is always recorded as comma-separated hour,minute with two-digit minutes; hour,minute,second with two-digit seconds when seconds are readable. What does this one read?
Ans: 3,17
